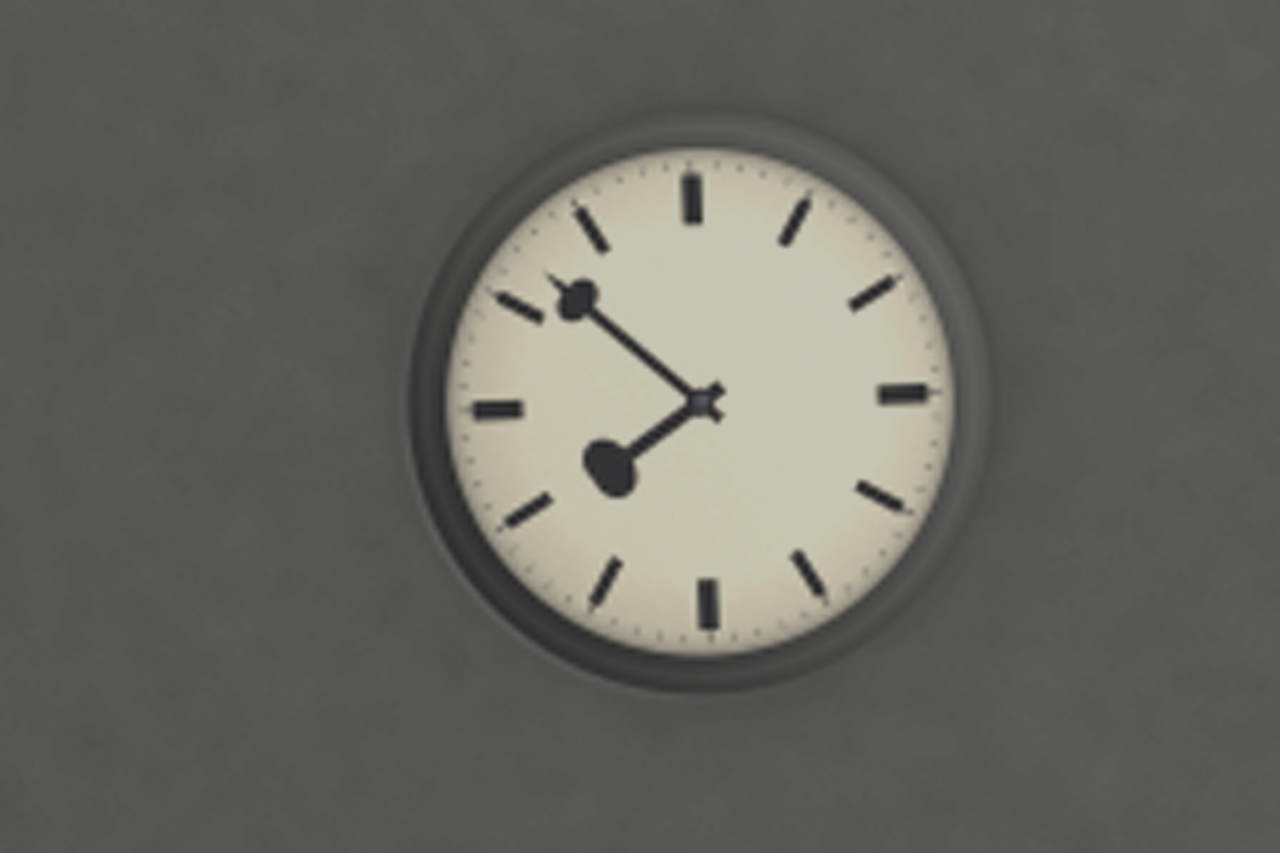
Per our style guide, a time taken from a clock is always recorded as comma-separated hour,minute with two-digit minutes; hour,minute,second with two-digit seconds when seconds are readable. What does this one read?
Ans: 7,52
